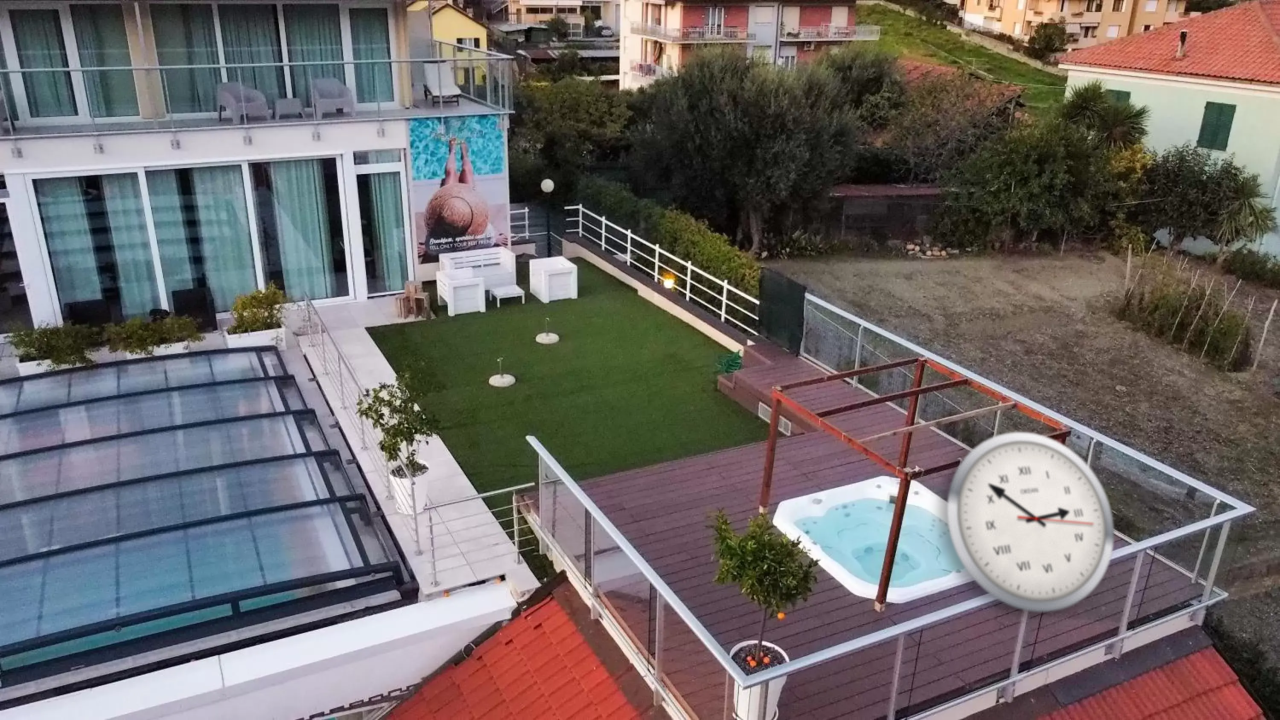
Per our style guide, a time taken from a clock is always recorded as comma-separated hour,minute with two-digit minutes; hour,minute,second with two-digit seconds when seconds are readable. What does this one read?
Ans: 2,52,17
